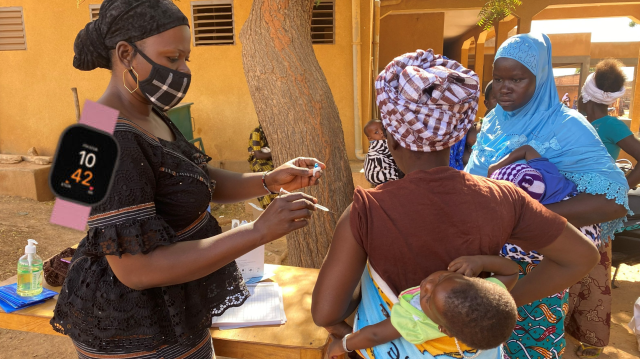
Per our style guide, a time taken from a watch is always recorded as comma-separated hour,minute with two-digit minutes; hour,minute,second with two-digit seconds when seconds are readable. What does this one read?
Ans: 10,42
